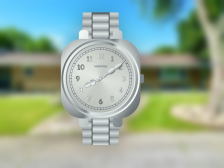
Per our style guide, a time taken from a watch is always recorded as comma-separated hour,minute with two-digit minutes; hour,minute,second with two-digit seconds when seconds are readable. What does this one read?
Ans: 8,09
